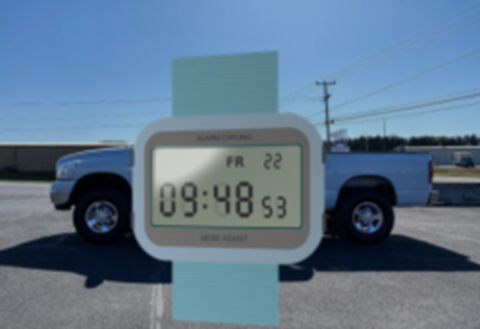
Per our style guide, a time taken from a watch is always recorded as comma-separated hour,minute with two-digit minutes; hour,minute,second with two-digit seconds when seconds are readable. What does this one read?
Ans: 9,48,53
